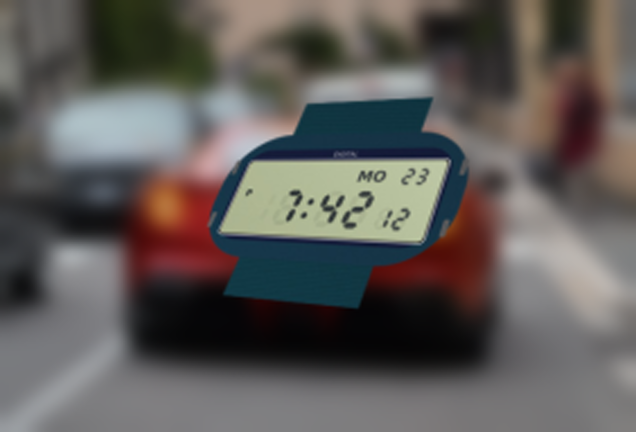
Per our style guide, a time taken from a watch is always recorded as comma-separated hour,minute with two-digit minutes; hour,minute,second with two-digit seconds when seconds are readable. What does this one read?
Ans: 7,42,12
